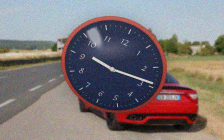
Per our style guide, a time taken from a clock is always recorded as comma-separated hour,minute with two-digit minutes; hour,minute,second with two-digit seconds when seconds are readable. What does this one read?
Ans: 9,14
